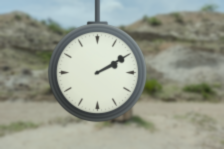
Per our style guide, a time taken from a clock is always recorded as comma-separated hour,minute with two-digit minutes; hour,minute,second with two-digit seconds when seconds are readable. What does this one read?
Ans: 2,10
